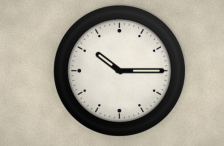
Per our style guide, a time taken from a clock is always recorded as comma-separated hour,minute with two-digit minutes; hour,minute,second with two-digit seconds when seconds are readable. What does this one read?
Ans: 10,15
